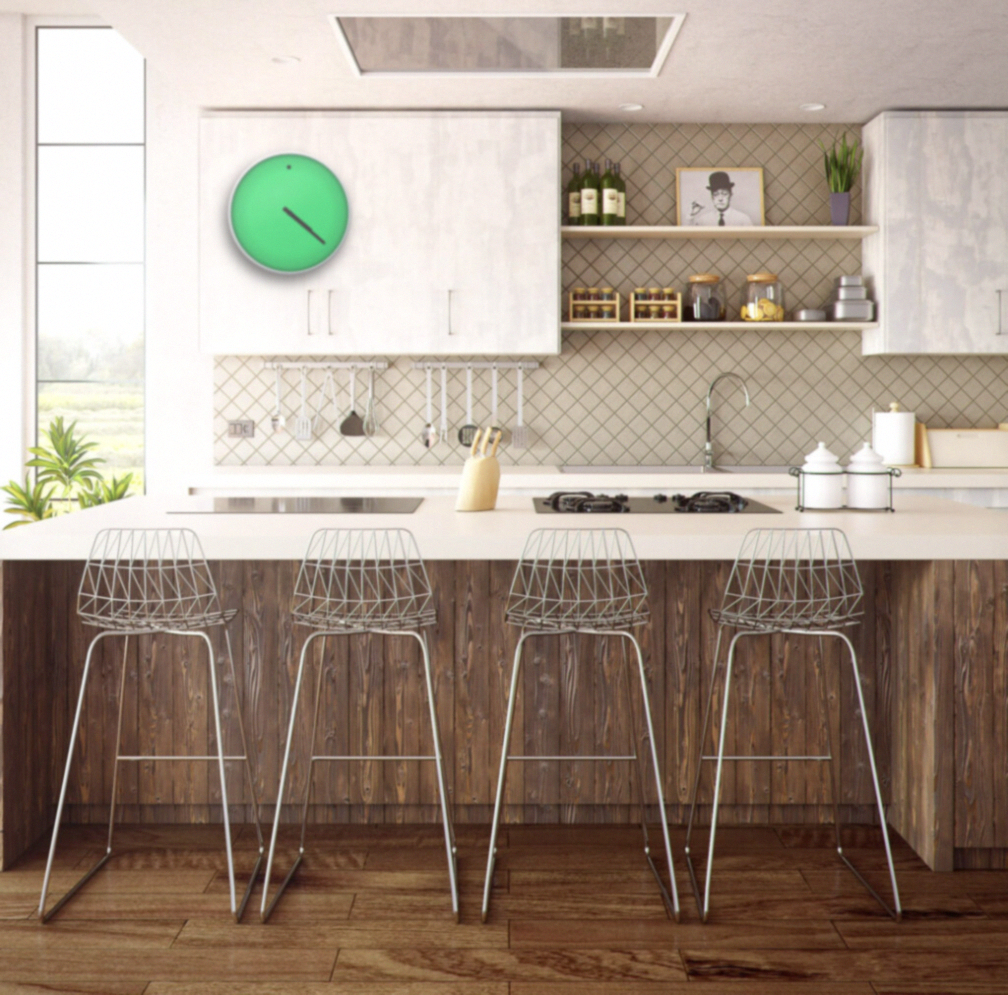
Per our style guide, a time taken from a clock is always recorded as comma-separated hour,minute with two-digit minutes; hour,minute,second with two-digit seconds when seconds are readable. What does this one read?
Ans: 4,22
